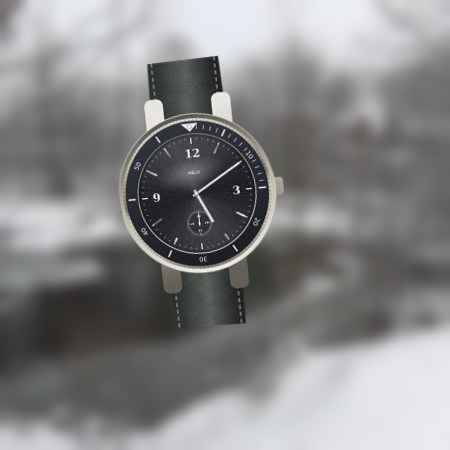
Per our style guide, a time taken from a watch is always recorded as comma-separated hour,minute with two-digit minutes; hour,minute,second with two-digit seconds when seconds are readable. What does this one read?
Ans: 5,10
